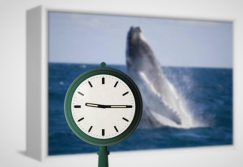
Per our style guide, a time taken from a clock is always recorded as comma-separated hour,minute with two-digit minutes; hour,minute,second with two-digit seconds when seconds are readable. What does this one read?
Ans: 9,15
